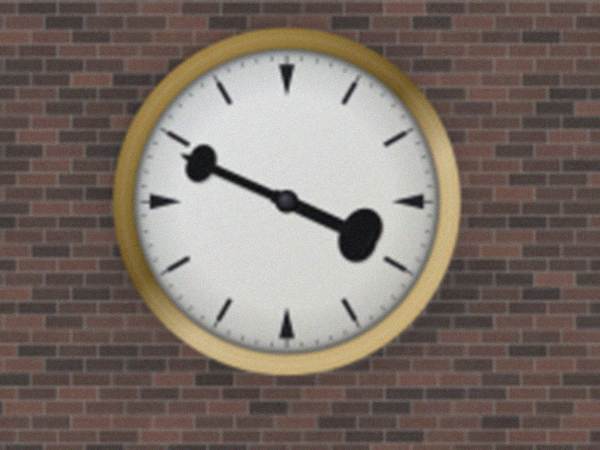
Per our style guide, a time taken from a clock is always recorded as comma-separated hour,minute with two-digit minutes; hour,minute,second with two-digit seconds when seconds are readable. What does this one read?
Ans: 3,49
